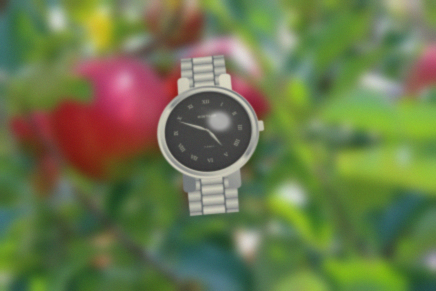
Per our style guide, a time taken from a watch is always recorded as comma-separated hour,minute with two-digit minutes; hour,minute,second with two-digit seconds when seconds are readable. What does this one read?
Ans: 4,49
